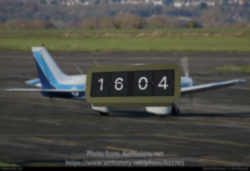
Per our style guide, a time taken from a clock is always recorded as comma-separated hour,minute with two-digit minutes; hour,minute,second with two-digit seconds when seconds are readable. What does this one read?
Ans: 16,04
